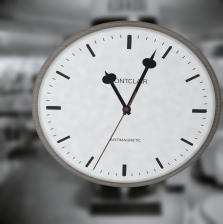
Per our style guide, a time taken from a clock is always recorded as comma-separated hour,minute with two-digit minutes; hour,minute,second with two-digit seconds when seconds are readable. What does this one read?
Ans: 11,03,34
